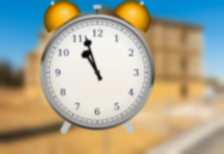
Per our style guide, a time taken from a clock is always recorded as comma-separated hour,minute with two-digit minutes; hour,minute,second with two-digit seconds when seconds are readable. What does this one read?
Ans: 10,57
